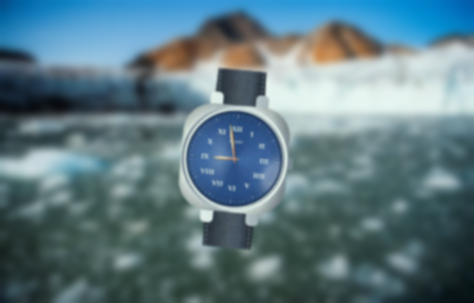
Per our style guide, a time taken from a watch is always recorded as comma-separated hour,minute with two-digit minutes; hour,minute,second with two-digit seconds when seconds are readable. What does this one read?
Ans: 8,58
